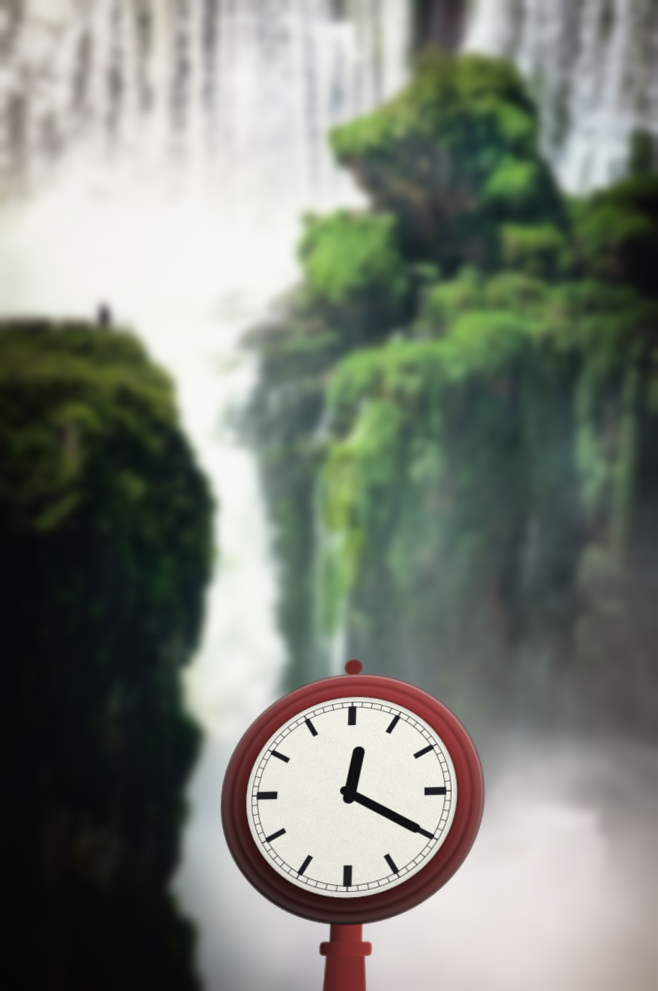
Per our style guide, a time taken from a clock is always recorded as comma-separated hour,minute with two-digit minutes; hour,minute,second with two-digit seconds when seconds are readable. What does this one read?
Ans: 12,20
